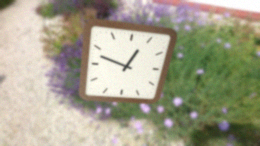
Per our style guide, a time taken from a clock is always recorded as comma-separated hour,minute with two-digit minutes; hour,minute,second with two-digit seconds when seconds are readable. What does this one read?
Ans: 12,48
